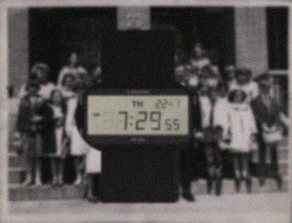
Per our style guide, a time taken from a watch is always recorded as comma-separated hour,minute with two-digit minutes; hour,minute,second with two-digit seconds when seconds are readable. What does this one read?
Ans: 7,29
